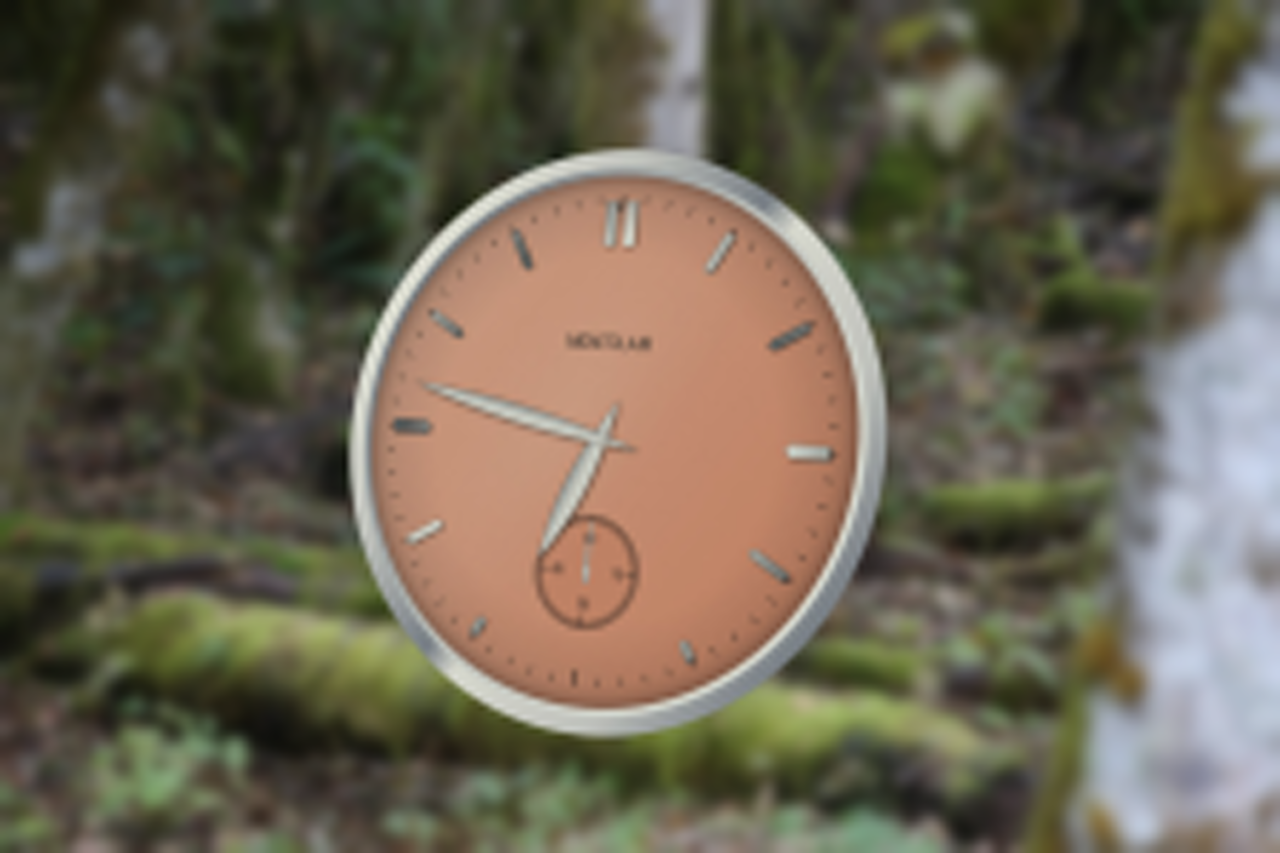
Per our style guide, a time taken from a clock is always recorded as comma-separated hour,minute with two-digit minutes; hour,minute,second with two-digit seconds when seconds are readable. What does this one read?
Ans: 6,47
